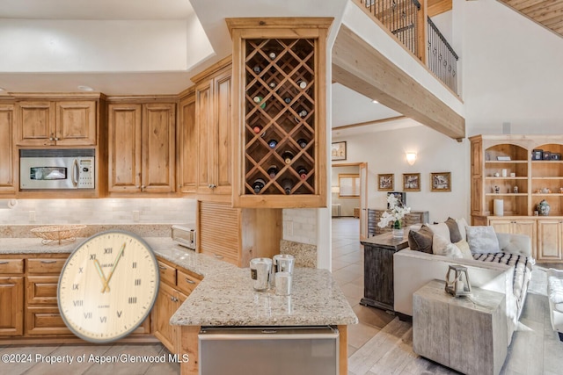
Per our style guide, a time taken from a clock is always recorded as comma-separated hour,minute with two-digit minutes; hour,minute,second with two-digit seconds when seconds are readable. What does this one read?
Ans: 11,04
